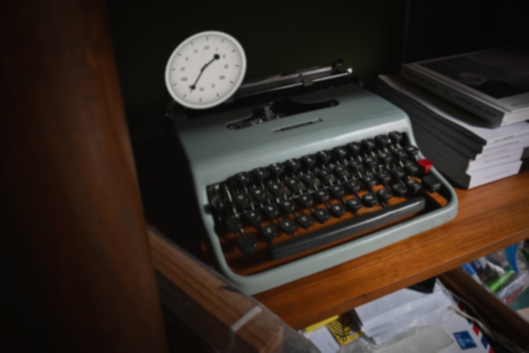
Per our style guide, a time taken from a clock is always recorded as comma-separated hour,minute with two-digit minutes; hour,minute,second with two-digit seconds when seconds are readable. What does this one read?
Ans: 1,34
